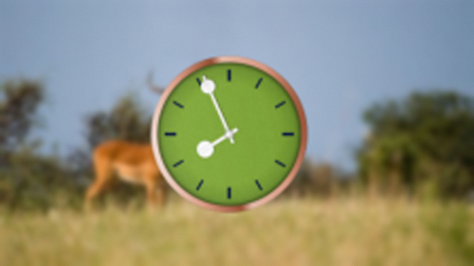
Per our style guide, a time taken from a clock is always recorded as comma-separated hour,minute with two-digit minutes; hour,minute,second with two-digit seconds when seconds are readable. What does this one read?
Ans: 7,56
